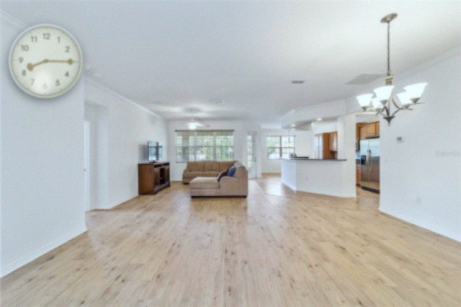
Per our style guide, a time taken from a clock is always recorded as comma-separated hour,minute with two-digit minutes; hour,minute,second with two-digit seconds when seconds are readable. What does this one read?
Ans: 8,15
